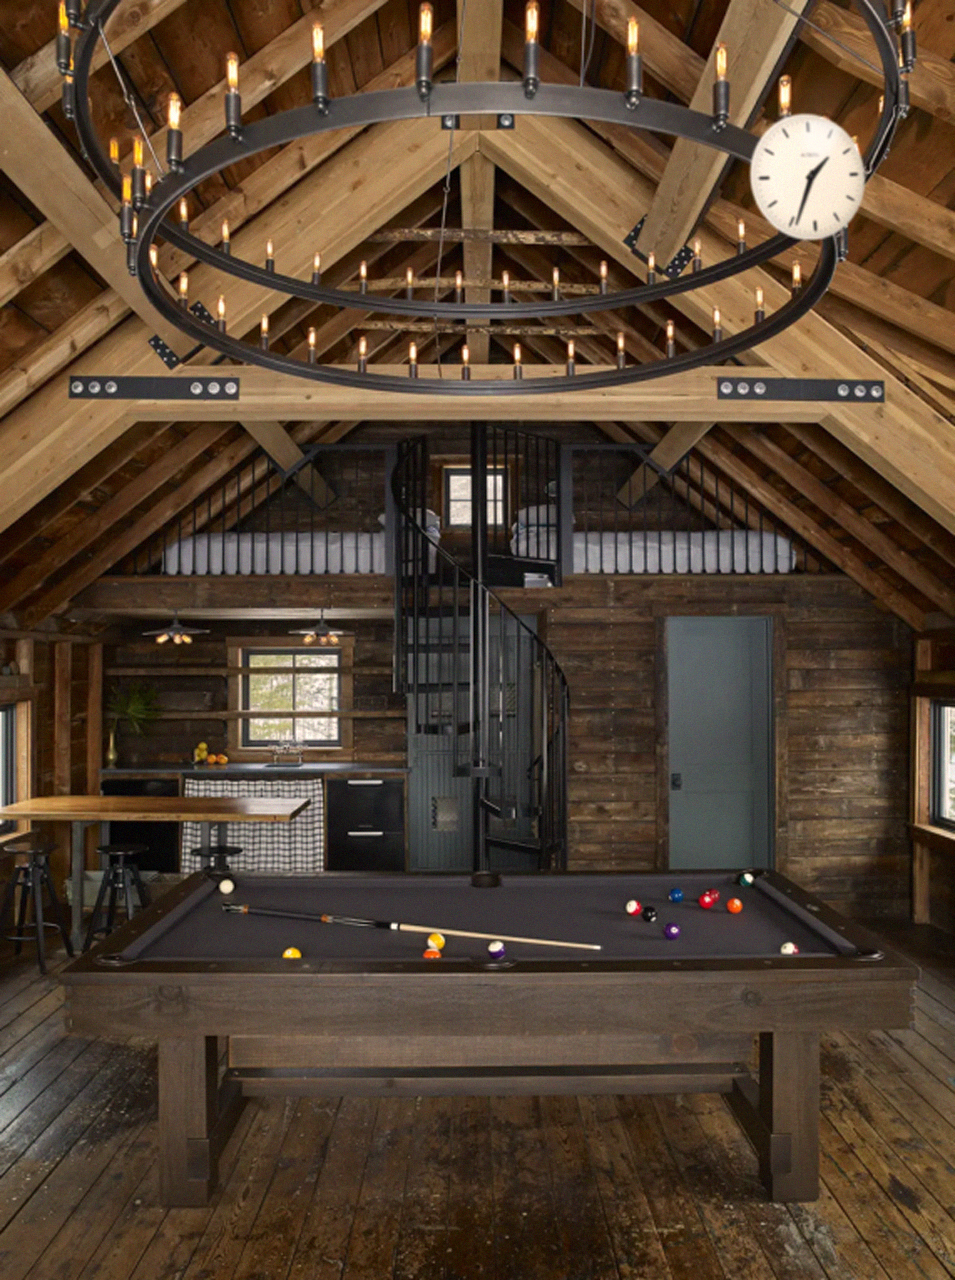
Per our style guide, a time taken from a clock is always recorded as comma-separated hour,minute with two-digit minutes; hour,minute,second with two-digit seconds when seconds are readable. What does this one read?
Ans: 1,34
